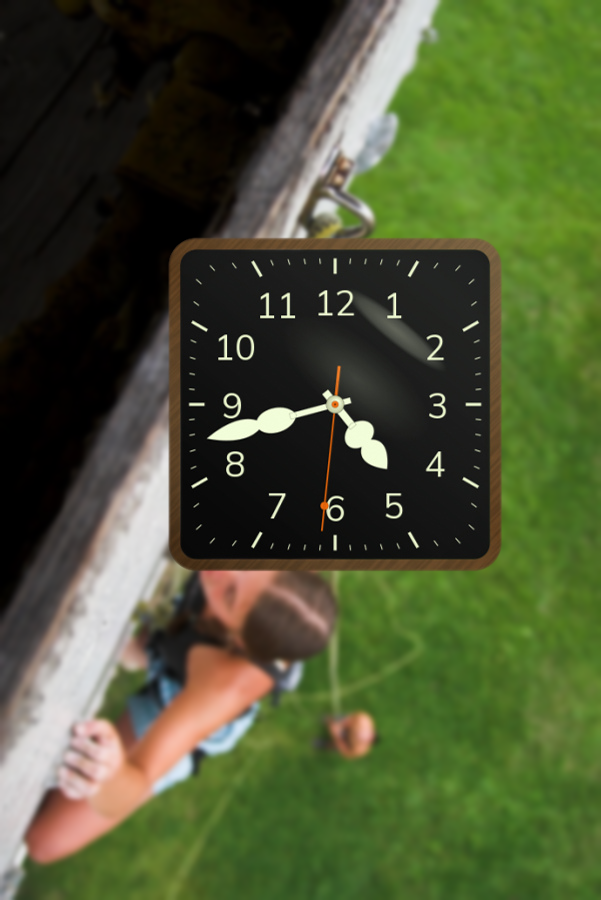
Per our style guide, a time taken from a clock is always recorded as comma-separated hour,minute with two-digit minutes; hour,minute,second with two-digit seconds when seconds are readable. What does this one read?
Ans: 4,42,31
